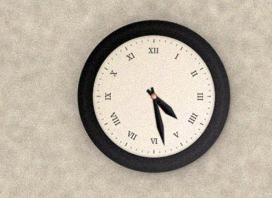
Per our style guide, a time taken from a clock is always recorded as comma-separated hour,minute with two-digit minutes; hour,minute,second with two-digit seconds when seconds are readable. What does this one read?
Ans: 4,28
